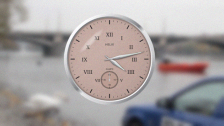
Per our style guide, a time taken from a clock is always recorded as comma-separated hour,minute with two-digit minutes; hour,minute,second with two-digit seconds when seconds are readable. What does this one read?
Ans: 4,13
